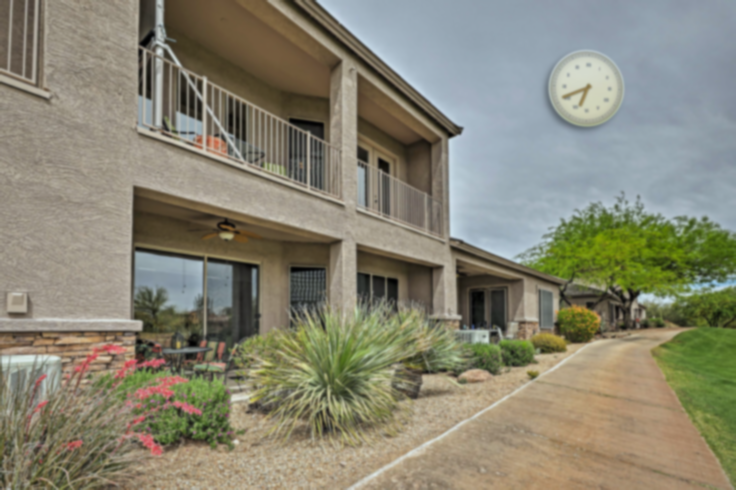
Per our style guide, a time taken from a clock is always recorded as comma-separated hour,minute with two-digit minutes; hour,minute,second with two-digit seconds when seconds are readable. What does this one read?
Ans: 6,41
